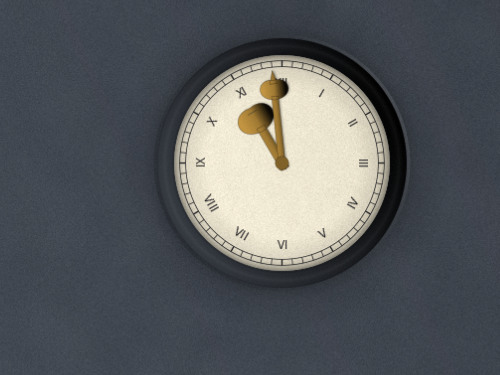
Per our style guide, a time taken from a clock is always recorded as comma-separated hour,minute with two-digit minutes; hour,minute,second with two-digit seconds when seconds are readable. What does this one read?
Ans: 10,59
